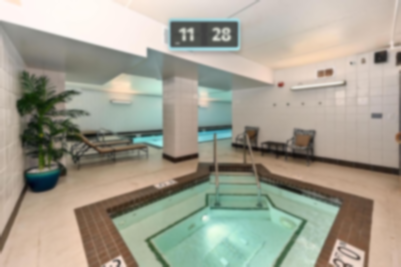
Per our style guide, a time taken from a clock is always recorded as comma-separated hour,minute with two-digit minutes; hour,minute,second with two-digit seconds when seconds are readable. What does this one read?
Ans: 11,28
